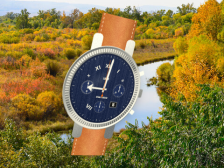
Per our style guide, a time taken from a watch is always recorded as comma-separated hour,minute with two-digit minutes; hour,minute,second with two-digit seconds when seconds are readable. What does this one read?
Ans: 9,01
